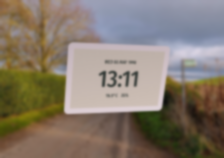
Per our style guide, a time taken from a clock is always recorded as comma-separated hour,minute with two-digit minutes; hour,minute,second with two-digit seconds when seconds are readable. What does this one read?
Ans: 13,11
